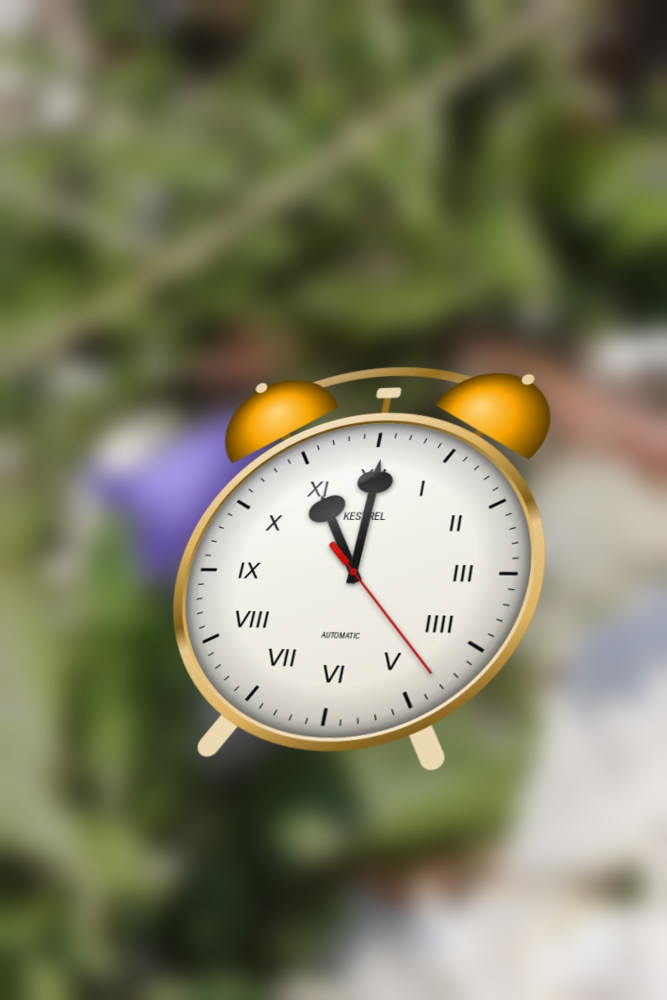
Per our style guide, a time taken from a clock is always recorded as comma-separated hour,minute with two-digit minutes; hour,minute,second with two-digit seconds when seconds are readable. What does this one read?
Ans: 11,00,23
